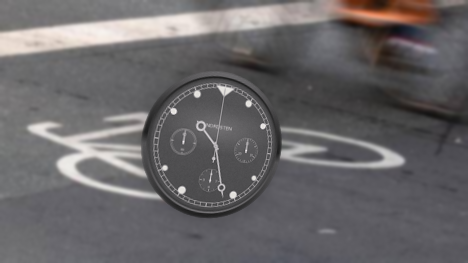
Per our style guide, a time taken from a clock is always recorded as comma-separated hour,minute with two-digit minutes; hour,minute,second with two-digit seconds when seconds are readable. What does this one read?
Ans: 10,27
